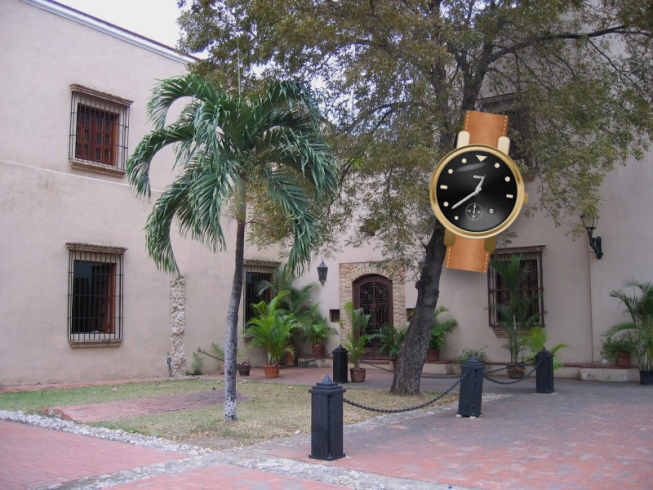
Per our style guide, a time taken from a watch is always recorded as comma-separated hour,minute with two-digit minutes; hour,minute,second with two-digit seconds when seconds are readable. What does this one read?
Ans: 12,38
